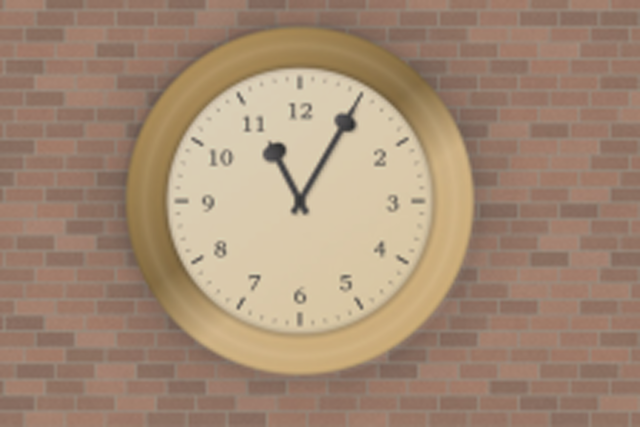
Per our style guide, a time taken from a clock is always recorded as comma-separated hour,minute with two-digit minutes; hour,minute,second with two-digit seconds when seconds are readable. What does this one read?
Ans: 11,05
